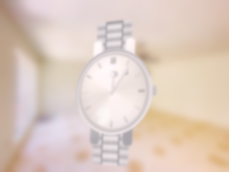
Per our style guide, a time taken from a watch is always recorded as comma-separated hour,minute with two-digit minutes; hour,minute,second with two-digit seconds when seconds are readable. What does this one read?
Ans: 12,06
